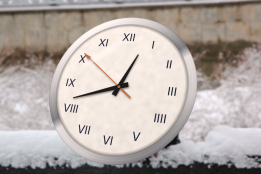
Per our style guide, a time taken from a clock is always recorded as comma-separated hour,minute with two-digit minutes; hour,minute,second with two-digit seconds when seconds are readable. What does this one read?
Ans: 12,41,51
